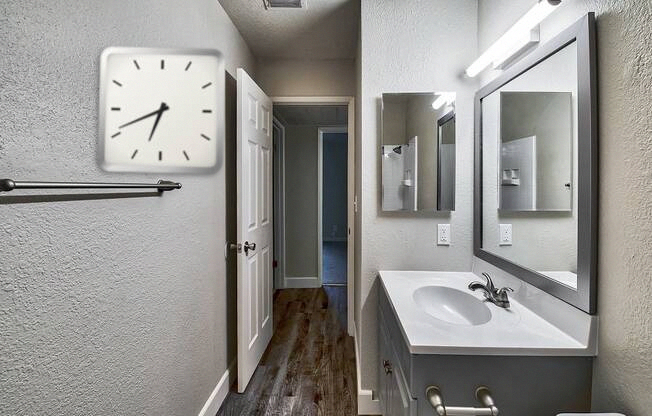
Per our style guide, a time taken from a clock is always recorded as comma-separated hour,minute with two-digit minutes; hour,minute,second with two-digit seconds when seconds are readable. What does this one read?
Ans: 6,41
